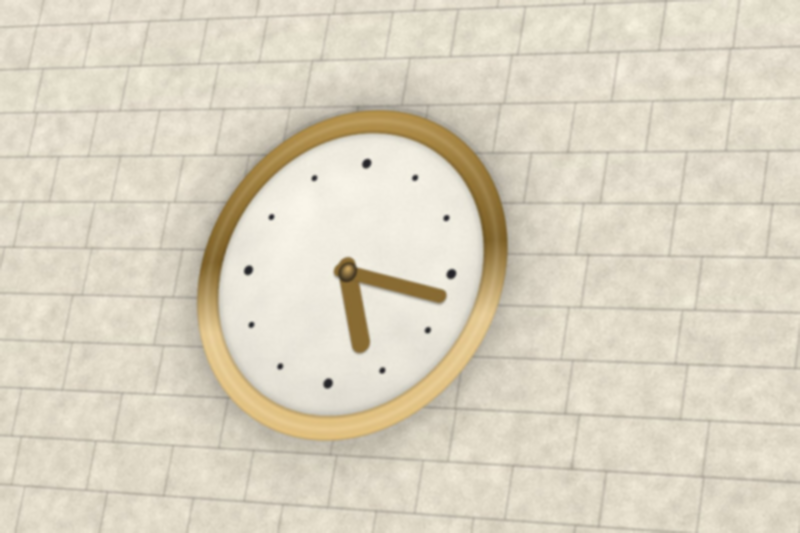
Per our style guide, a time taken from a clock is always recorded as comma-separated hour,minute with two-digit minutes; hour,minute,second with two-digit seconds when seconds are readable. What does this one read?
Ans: 5,17
